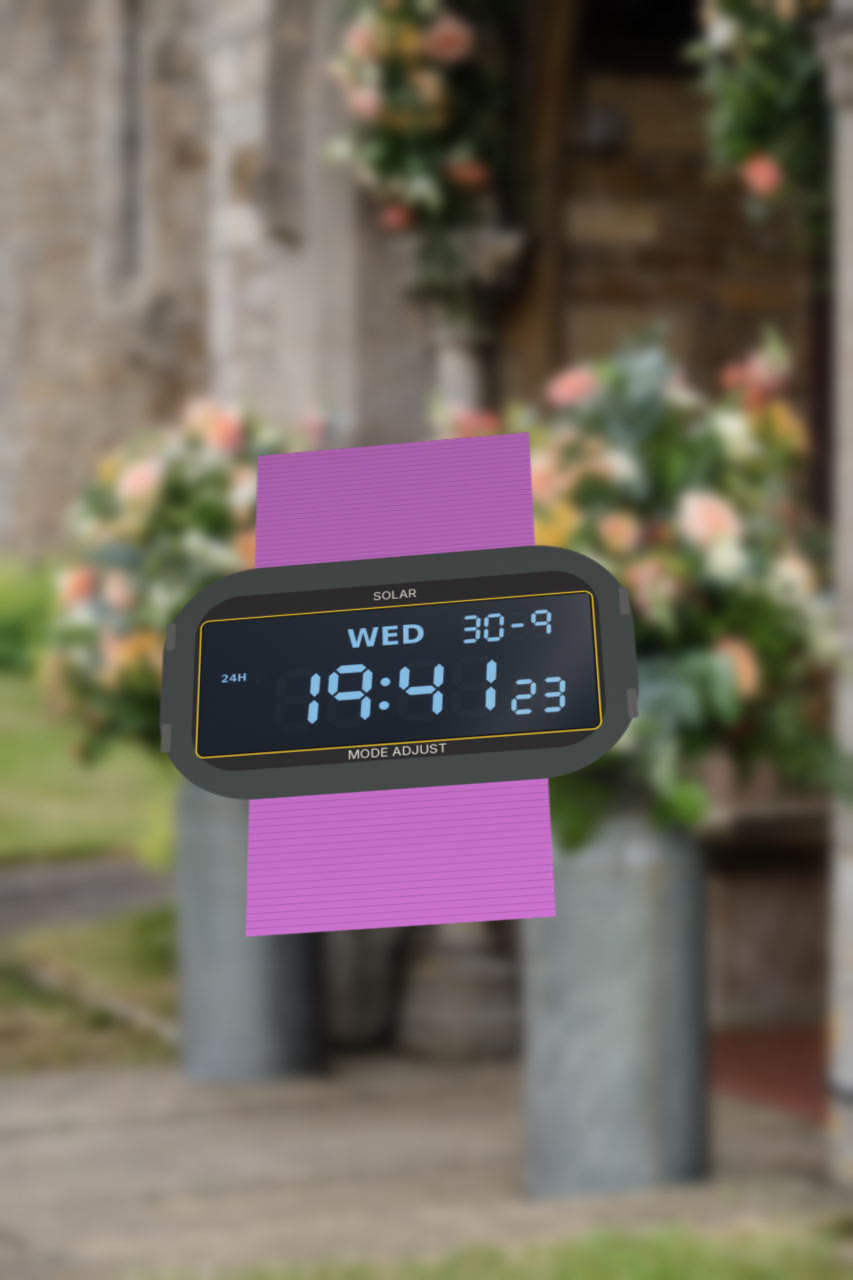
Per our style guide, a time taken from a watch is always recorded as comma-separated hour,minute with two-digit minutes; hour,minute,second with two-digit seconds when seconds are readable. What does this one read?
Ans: 19,41,23
